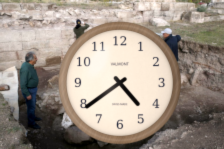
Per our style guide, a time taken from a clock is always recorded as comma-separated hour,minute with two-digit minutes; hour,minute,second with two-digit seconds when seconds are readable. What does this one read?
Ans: 4,39
